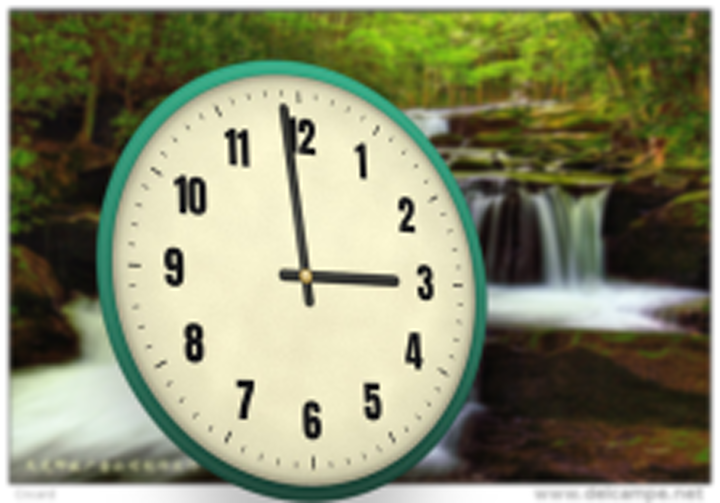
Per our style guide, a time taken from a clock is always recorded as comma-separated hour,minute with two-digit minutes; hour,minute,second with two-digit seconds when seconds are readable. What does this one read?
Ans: 2,59
